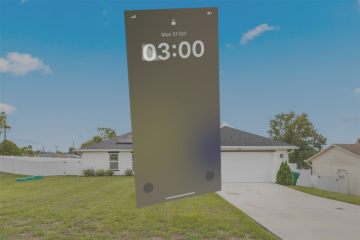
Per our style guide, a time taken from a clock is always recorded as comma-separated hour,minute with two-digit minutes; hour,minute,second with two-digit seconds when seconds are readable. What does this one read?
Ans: 3,00
